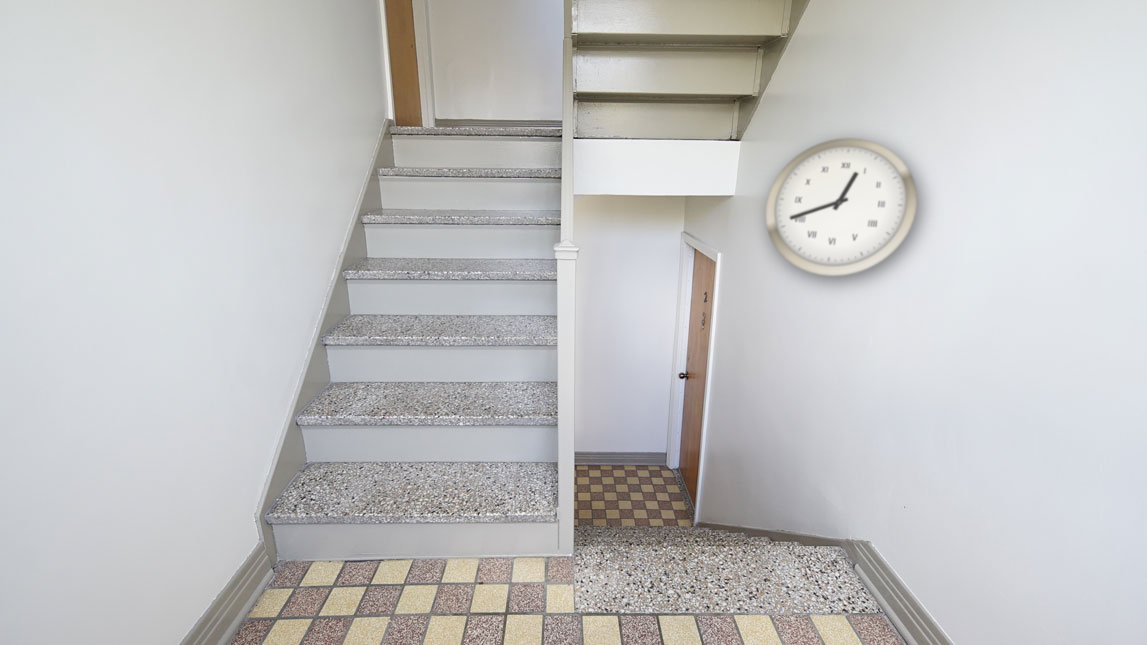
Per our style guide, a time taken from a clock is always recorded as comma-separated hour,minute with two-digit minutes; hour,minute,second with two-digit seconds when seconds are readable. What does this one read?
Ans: 12,41
